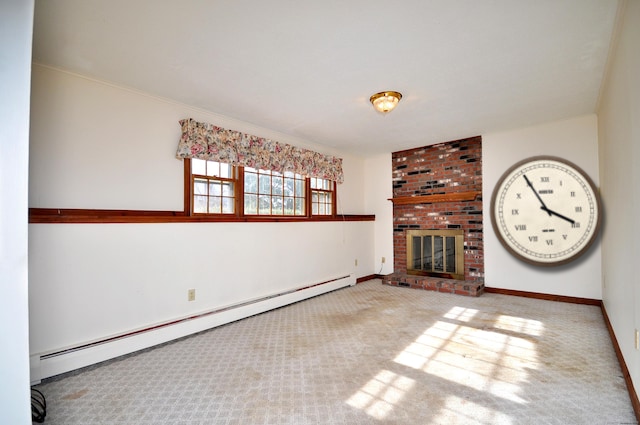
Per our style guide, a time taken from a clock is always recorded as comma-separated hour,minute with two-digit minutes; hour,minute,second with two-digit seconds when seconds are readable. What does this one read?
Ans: 3,55
